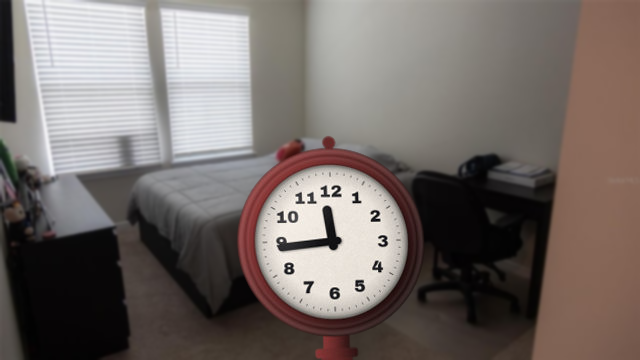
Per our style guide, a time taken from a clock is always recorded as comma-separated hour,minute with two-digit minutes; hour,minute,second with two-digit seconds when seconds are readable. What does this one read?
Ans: 11,44
